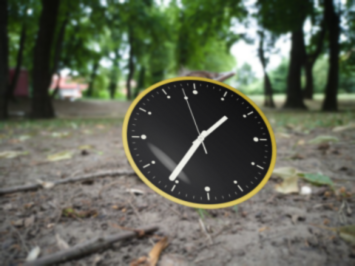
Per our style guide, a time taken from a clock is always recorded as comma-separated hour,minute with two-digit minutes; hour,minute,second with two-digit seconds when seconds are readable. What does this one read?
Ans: 1,35,58
